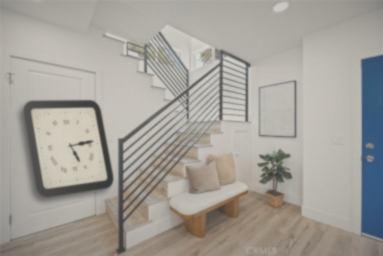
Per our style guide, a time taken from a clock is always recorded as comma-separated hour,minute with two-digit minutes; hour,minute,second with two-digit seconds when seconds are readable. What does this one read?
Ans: 5,14
